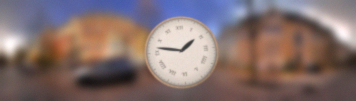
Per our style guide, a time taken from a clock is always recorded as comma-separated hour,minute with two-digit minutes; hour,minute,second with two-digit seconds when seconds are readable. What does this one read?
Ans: 1,47
